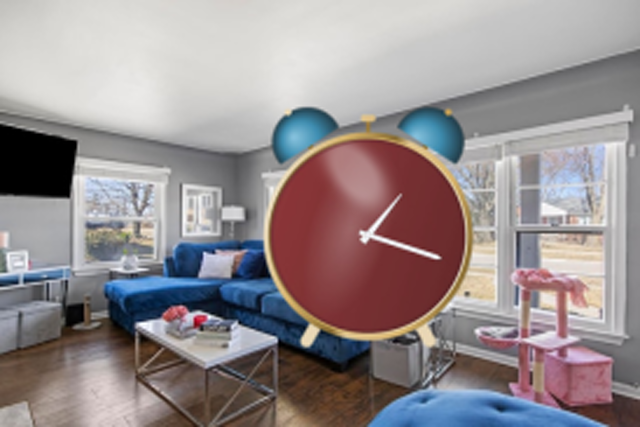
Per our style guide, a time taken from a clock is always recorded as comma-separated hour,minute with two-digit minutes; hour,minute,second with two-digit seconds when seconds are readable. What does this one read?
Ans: 1,18
